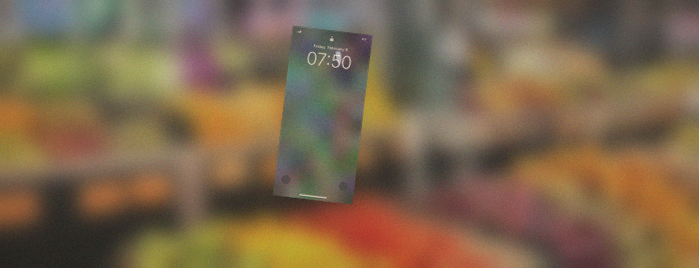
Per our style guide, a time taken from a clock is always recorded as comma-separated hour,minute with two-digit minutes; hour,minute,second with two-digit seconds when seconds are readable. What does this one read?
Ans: 7,50
